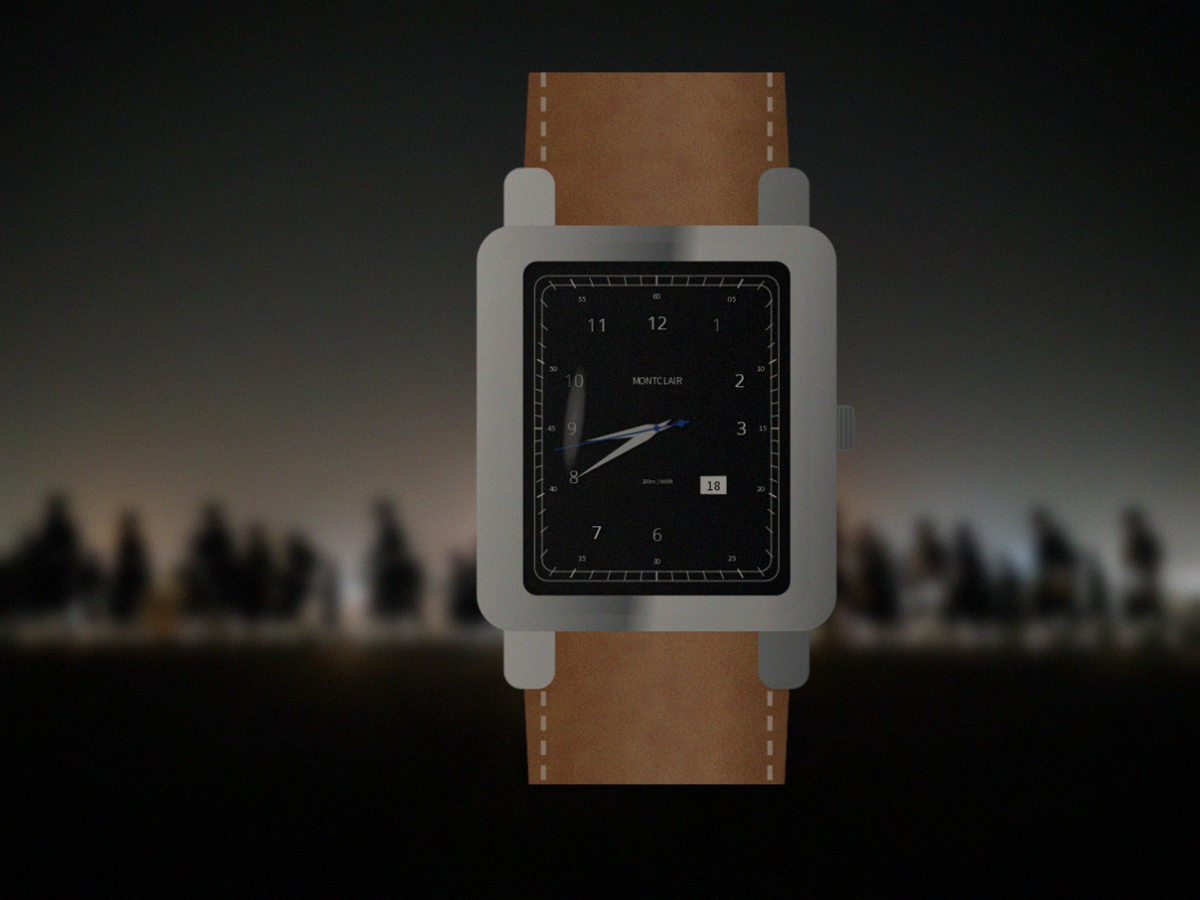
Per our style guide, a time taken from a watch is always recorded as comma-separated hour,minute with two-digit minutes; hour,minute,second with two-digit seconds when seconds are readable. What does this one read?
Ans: 8,39,43
